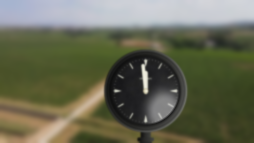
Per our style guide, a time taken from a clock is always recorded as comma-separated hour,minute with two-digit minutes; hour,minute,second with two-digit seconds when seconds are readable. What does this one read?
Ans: 11,59
